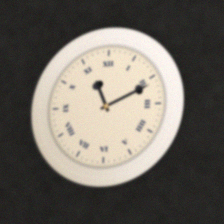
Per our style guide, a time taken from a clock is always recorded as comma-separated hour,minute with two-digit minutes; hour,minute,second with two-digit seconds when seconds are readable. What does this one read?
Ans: 11,11
